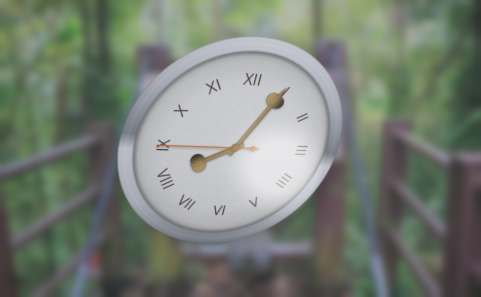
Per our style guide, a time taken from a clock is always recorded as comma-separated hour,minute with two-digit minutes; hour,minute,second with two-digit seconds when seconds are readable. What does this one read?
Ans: 8,04,45
